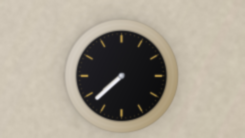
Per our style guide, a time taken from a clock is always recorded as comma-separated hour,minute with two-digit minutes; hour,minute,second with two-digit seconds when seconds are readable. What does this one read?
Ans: 7,38
